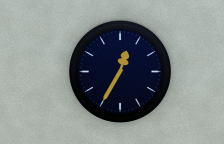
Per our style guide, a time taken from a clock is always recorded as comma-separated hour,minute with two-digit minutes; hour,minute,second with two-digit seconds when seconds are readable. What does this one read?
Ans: 12,35
